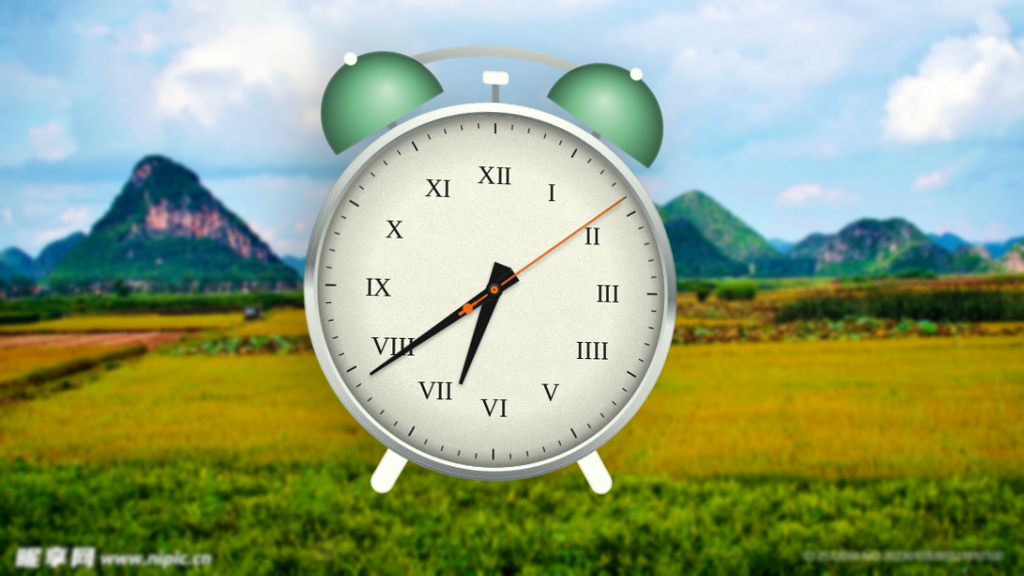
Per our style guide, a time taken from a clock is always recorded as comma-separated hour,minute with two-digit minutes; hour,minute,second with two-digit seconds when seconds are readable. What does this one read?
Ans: 6,39,09
